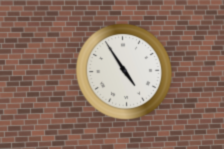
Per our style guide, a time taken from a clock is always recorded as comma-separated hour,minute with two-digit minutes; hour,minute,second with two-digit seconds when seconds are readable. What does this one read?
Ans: 4,55
